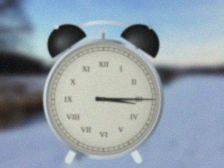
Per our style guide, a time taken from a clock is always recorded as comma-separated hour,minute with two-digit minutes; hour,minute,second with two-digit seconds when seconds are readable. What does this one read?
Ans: 3,15
